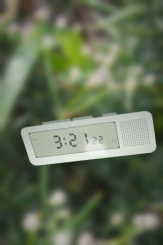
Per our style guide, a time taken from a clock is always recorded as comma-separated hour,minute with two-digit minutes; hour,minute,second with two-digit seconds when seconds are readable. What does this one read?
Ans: 3,21,22
